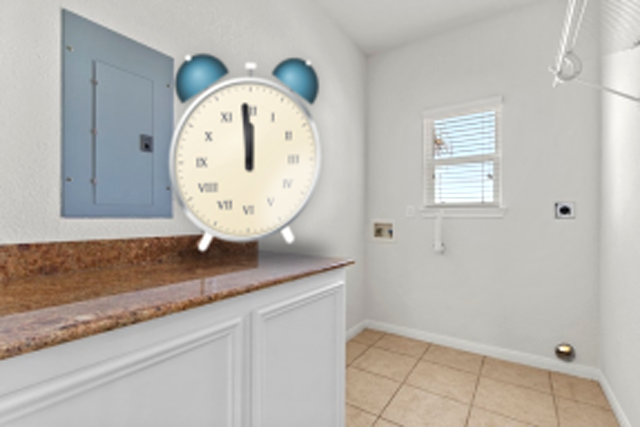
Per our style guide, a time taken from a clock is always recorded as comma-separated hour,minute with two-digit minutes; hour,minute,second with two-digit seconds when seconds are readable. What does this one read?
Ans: 11,59
